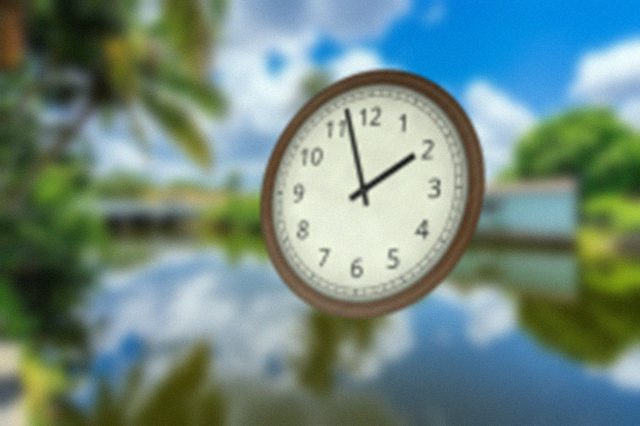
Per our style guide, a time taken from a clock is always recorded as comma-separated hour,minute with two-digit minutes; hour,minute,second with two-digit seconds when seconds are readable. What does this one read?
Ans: 1,57
